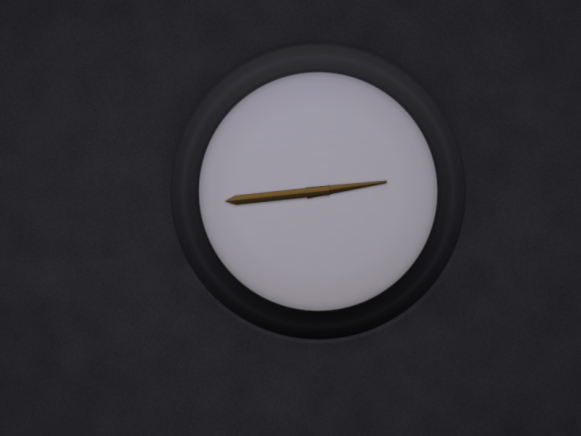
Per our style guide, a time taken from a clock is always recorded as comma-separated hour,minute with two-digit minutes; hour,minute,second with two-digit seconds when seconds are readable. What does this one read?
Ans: 2,44
